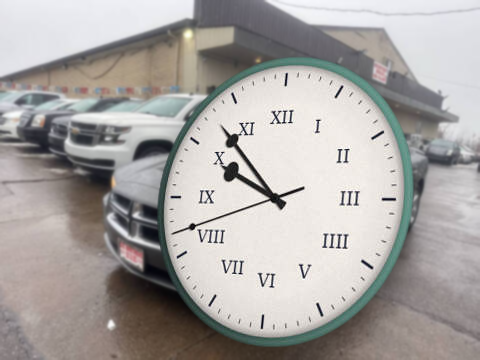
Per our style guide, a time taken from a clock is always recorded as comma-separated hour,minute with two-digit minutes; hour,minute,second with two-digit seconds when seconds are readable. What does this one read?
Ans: 9,52,42
